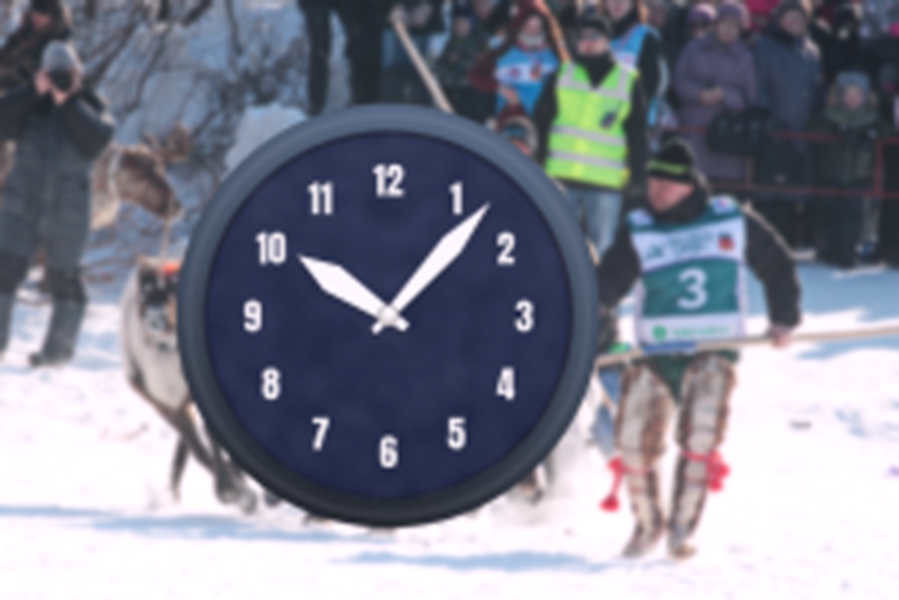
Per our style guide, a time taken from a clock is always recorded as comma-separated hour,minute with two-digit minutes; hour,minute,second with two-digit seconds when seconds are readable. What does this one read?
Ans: 10,07
